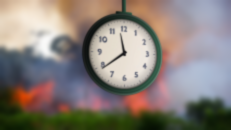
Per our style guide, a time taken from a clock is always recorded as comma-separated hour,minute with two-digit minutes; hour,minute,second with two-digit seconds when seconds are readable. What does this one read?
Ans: 11,39
